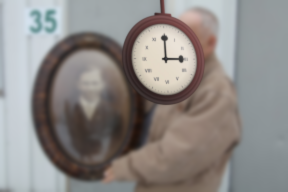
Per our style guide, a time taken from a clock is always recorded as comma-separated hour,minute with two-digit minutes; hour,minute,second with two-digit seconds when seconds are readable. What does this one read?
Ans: 3,00
